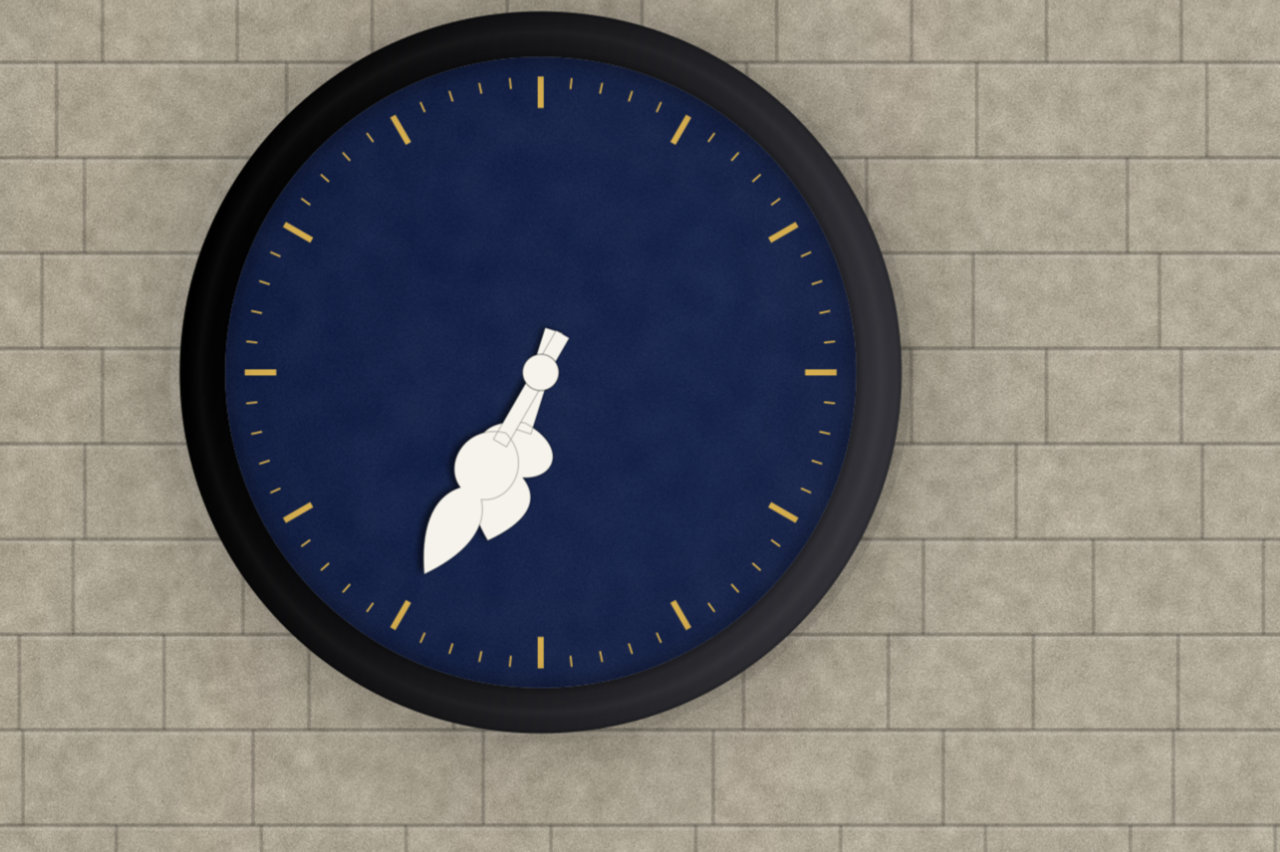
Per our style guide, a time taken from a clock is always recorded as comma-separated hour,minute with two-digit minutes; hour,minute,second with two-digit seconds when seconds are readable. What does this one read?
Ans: 6,35
